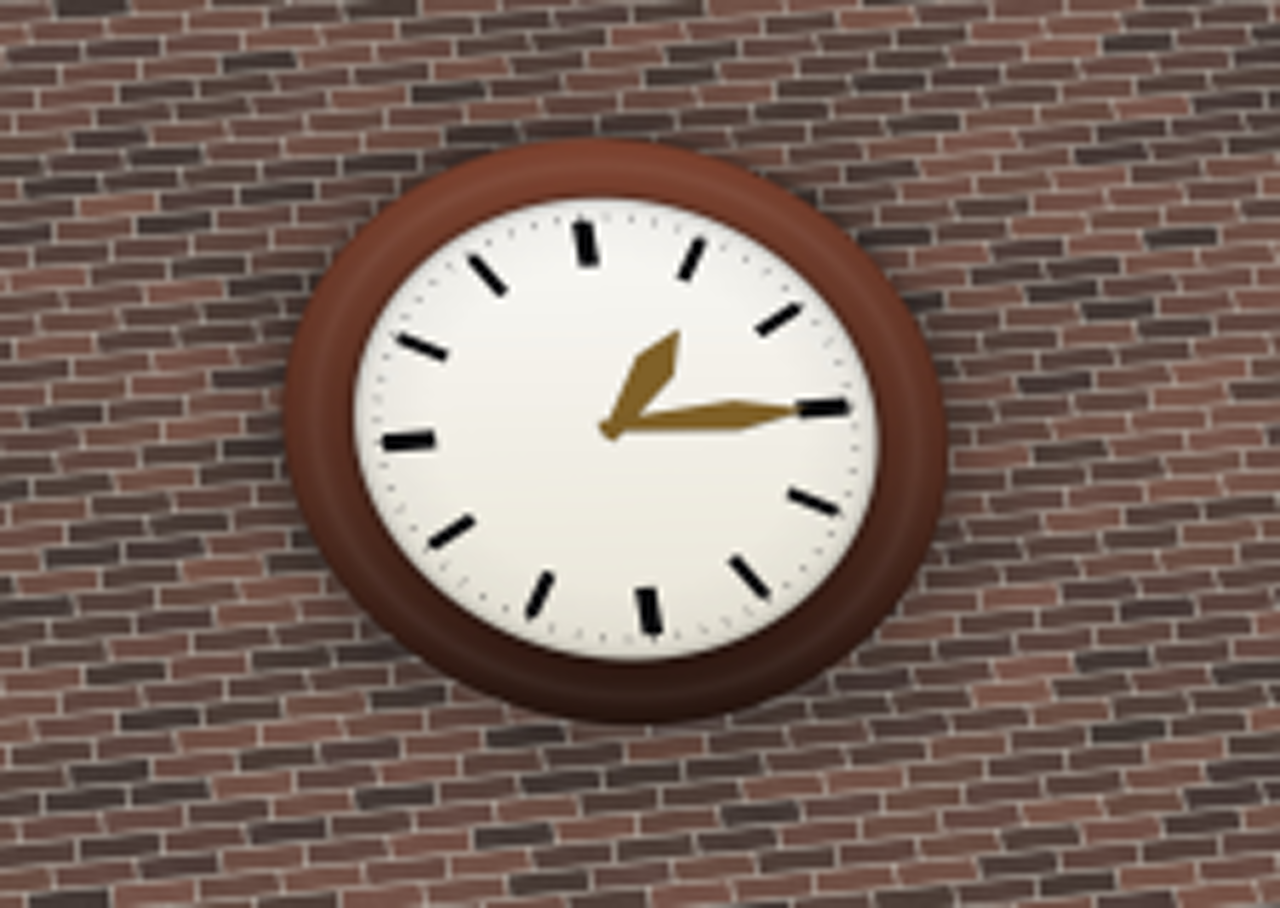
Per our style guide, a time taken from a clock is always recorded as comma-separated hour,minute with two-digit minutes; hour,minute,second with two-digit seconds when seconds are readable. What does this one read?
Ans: 1,15
